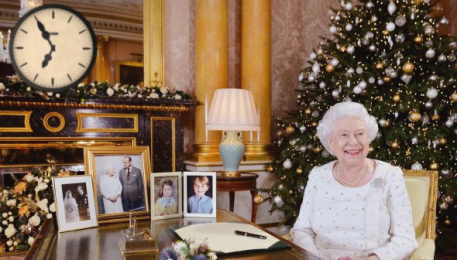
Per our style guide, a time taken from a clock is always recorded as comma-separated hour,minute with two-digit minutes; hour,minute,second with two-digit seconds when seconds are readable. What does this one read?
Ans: 6,55
